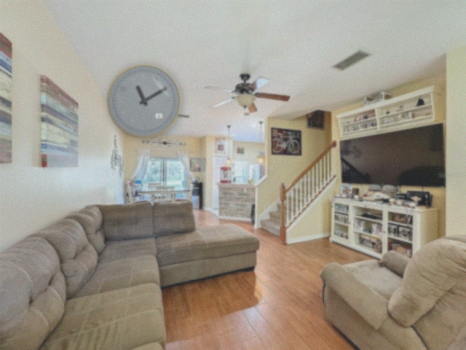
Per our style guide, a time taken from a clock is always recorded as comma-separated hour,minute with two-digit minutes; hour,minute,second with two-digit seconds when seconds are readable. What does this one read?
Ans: 11,10
